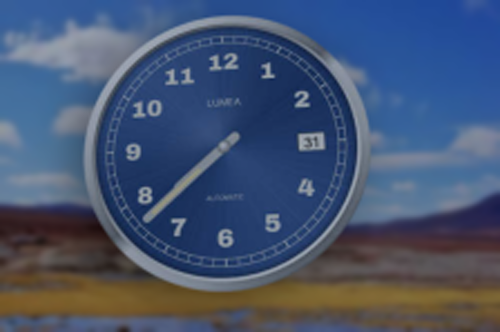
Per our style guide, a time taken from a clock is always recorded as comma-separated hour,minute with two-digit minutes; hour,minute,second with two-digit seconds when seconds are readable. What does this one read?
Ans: 7,38
